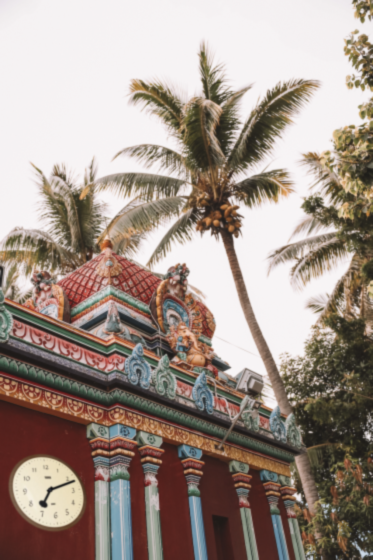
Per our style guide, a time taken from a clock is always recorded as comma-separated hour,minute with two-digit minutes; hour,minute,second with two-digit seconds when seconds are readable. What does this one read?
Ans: 7,12
